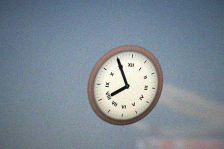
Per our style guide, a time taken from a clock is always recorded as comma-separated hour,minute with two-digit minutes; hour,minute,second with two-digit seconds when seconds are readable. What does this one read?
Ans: 7,55
